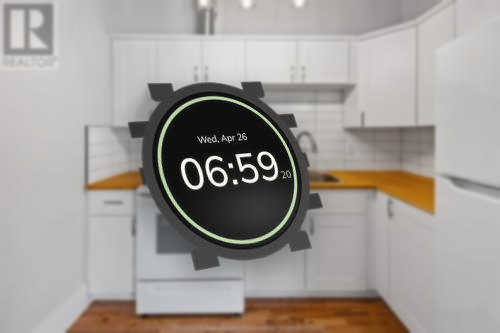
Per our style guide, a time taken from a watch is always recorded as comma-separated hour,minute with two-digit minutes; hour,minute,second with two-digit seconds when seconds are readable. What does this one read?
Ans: 6,59,20
